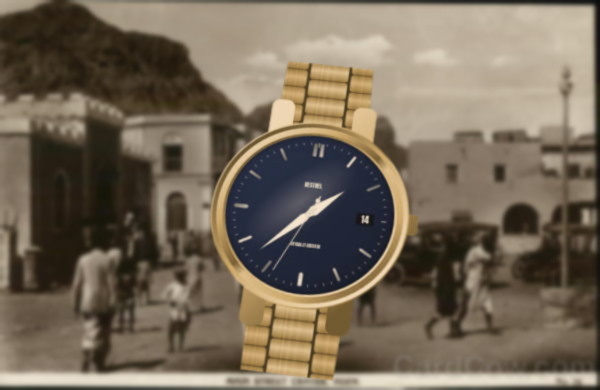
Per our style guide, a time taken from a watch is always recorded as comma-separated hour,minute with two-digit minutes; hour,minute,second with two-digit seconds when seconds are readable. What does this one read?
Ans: 1,37,34
